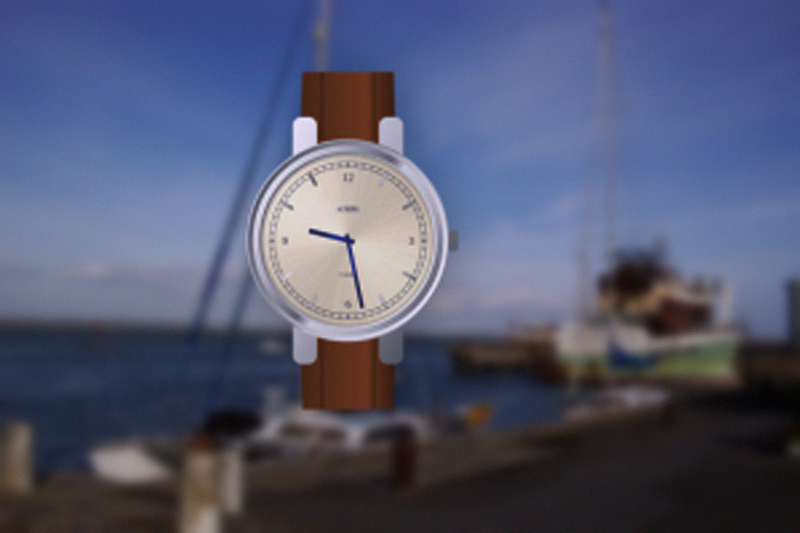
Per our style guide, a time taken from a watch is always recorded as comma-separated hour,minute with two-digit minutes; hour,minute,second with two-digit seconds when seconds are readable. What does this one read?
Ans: 9,28
